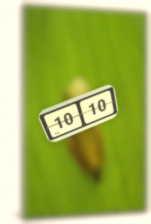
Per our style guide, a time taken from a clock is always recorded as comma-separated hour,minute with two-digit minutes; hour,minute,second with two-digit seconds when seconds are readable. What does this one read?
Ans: 10,10
